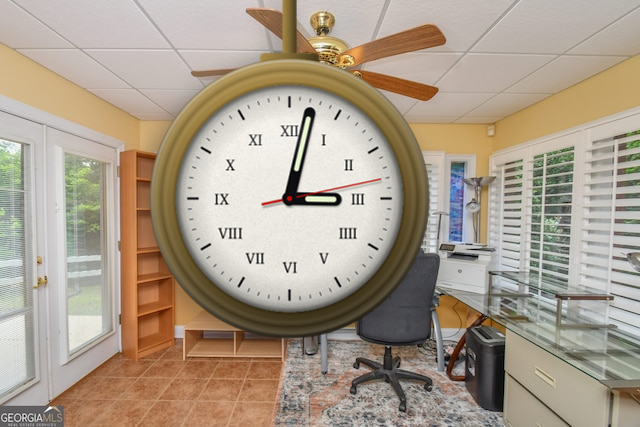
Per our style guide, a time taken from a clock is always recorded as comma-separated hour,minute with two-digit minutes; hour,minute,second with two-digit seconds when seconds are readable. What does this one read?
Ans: 3,02,13
